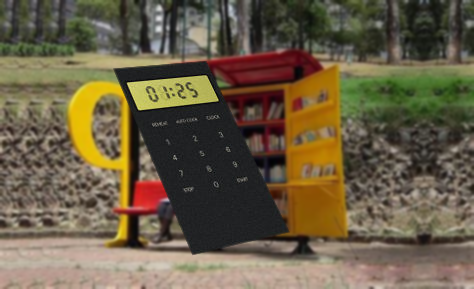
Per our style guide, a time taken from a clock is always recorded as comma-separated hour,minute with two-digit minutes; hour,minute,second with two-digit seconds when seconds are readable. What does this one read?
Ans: 1,25
